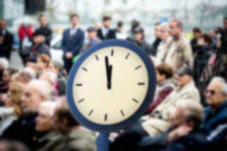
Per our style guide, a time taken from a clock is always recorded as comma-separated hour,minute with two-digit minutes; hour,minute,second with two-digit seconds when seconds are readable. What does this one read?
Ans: 11,58
